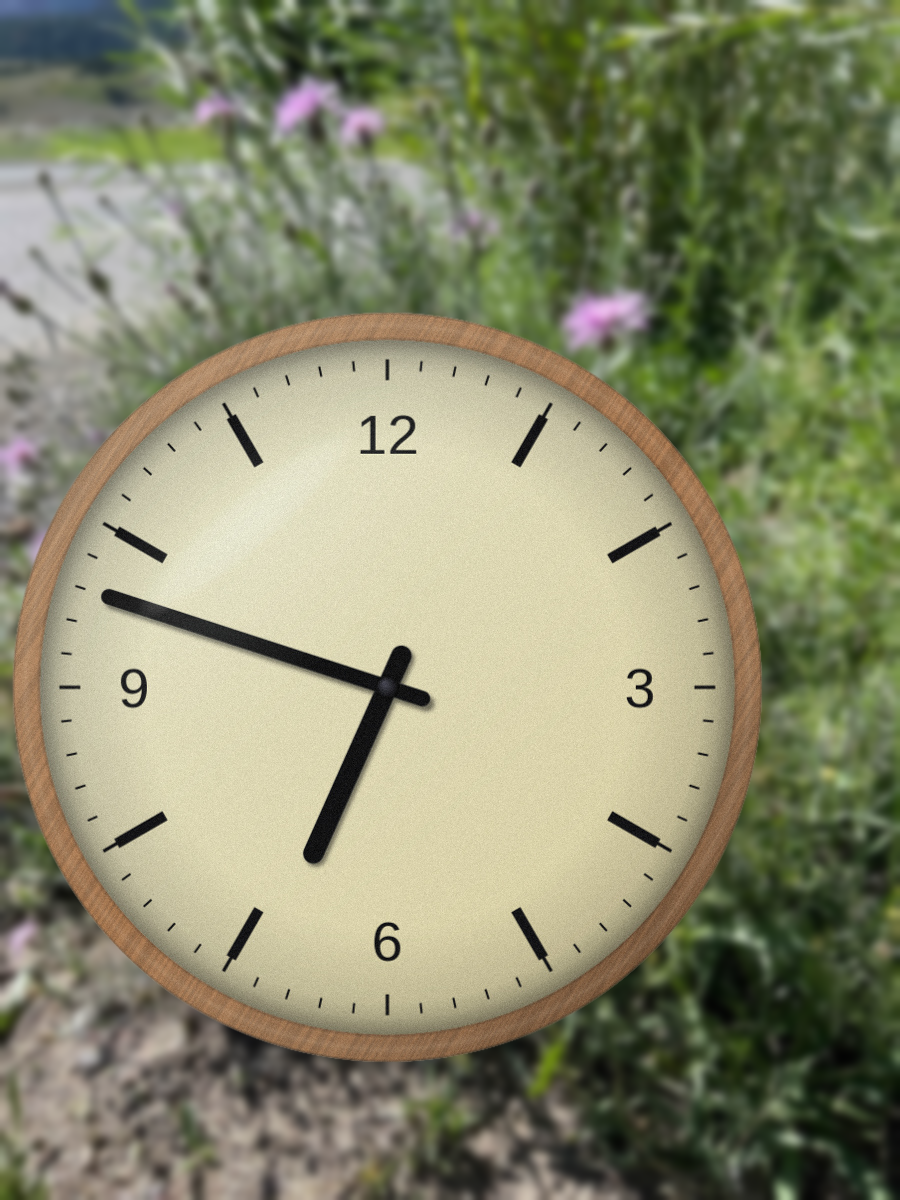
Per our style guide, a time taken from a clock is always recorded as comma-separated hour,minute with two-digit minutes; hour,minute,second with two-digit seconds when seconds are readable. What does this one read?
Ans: 6,48
